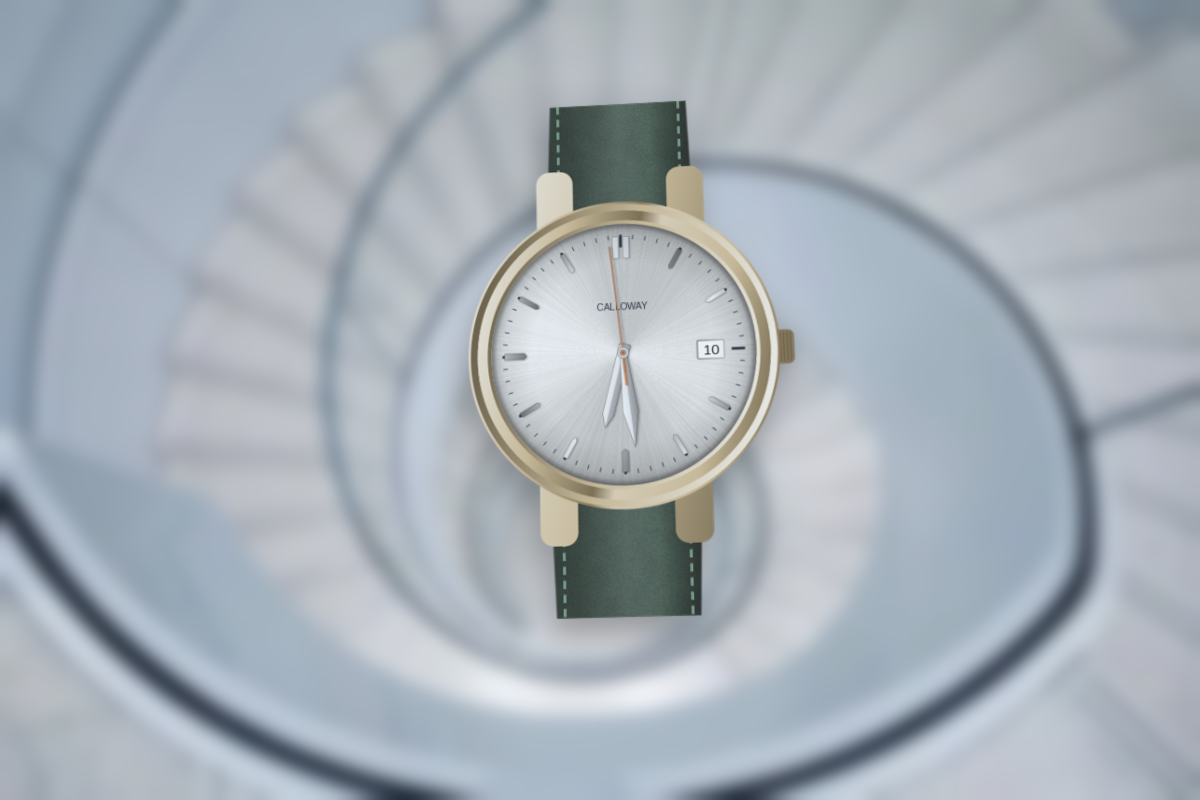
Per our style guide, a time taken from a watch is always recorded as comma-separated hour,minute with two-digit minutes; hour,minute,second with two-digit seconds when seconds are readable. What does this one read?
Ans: 6,28,59
